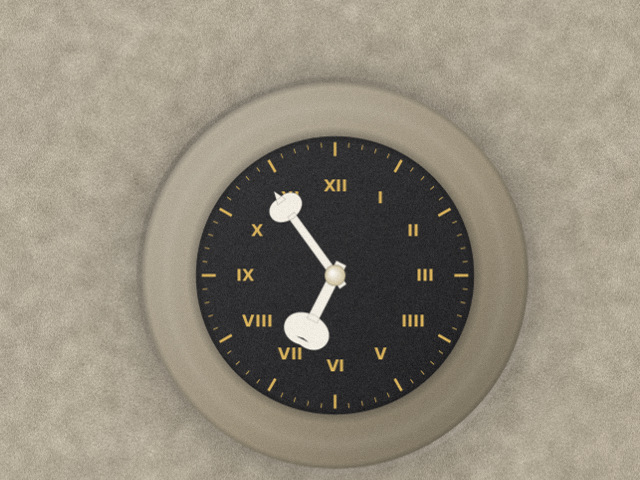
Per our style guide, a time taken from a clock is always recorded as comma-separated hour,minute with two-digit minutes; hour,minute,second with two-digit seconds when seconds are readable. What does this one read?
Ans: 6,54
